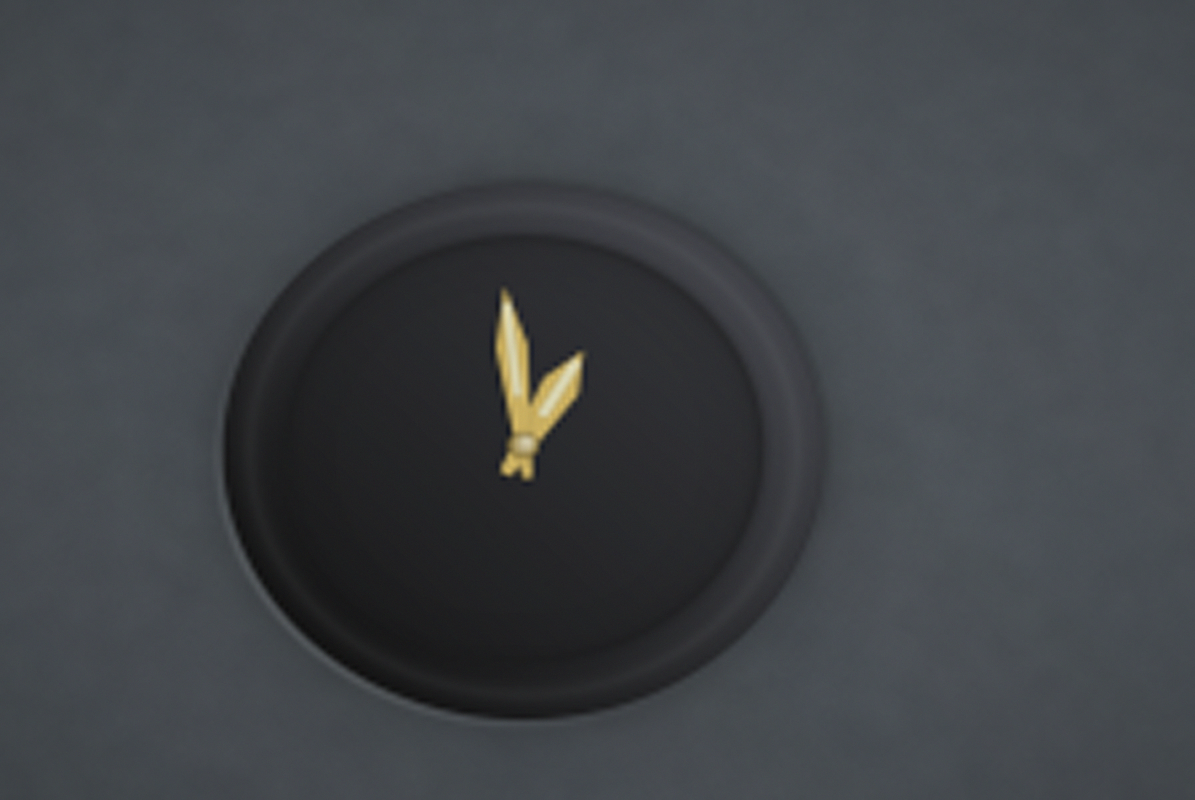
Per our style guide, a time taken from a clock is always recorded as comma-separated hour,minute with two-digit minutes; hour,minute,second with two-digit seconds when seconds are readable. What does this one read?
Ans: 12,59
